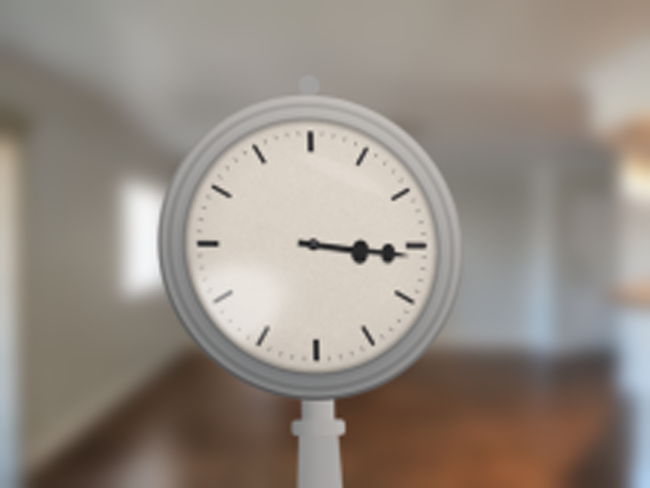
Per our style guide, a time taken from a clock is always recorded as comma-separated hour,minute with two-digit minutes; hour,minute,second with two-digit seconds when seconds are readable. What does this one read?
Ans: 3,16
